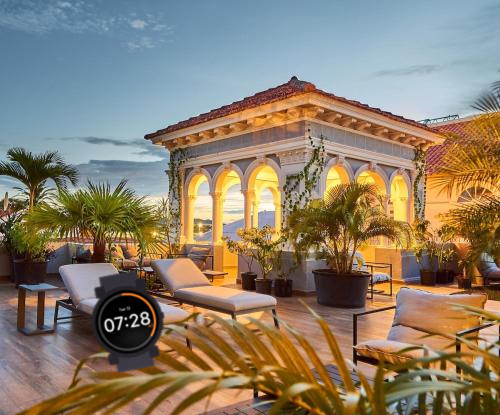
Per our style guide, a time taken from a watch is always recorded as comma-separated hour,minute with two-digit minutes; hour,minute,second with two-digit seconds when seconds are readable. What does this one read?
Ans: 7,28
